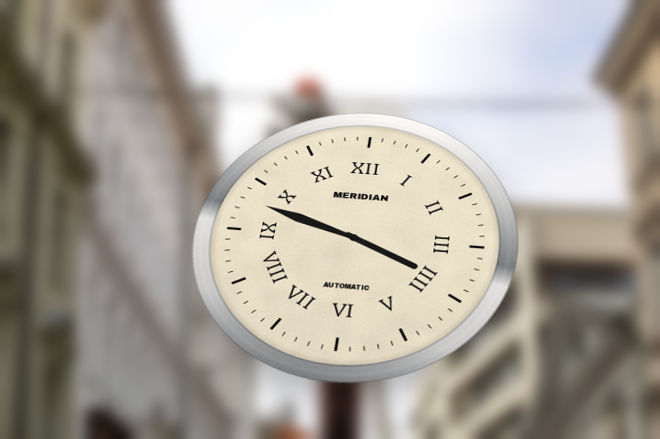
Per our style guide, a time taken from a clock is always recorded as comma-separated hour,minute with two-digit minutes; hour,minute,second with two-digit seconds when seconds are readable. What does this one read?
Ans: 3,48
